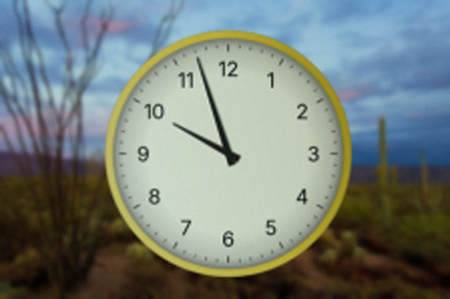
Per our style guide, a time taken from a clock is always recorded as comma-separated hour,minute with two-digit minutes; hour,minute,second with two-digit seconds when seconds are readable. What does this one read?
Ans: 9,57
